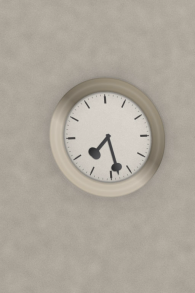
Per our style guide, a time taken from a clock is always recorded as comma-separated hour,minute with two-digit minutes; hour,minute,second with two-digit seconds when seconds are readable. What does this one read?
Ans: 7,28
